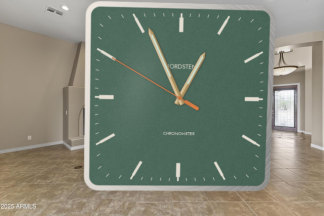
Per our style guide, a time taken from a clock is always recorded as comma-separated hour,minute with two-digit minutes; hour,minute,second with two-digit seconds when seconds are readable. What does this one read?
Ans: 12,55,50
